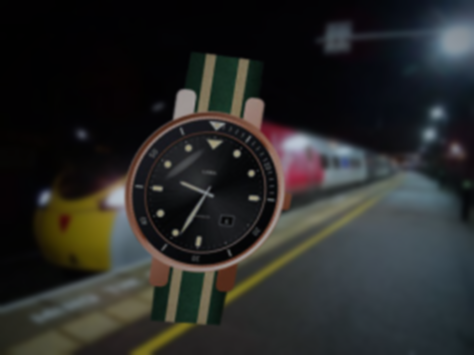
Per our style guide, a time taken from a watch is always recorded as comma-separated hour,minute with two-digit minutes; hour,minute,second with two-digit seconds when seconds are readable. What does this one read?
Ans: 9,34
